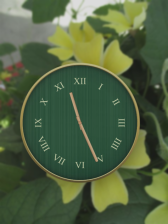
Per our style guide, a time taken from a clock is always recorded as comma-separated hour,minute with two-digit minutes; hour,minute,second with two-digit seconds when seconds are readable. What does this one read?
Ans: 11,26
